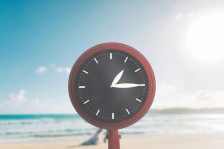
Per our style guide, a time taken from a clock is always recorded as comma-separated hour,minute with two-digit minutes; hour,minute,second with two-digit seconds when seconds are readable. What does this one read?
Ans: 1,15
